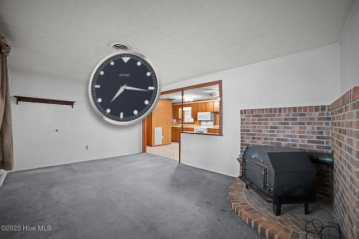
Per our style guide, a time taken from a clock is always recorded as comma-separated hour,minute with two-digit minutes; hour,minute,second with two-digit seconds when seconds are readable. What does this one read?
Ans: 7,16
